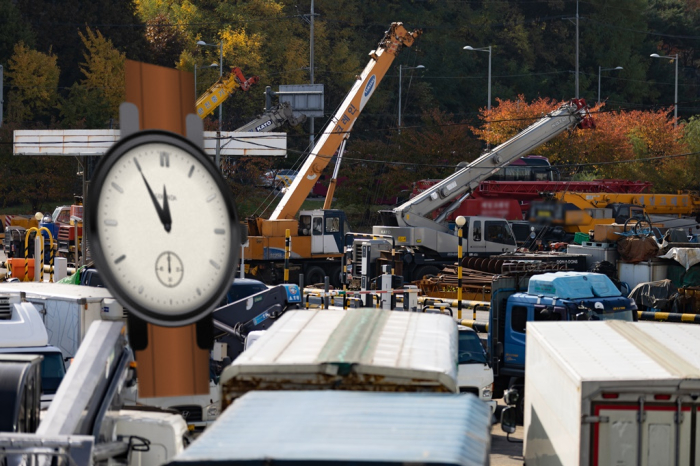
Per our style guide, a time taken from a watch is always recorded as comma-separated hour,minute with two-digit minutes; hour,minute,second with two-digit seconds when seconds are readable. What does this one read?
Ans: 11,55
